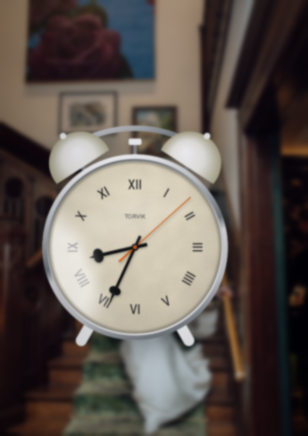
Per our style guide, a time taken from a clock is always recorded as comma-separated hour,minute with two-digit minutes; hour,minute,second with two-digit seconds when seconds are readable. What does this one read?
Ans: 8,34,08
